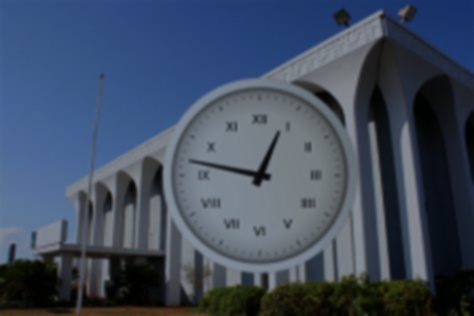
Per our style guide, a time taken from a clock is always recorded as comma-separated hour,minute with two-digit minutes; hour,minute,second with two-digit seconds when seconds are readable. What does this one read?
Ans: 12,47
